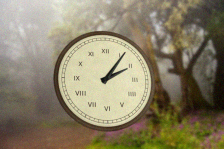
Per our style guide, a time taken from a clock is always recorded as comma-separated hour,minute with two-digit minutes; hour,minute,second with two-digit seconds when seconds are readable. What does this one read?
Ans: 2,06
